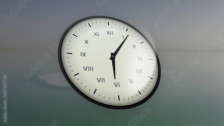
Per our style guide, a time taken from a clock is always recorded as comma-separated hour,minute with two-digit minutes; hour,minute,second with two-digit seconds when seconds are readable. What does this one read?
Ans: 6,06
